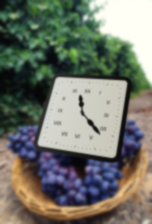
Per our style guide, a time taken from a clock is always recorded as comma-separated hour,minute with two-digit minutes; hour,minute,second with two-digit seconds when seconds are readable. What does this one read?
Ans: 11,22
